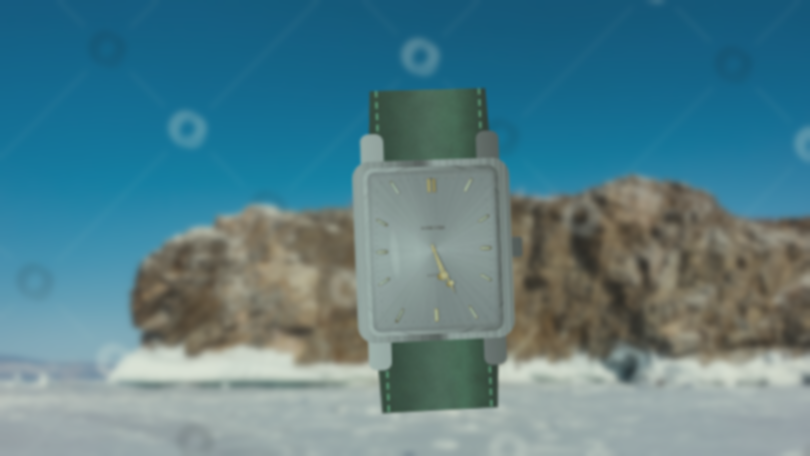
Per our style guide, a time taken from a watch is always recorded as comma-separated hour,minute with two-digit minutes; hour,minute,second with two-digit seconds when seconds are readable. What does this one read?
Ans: 5,26
